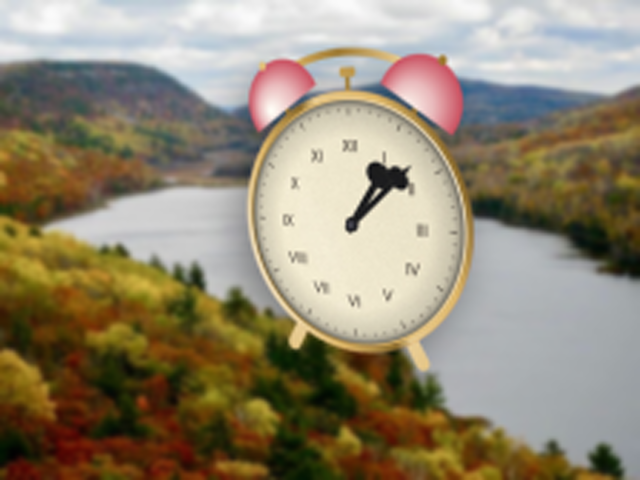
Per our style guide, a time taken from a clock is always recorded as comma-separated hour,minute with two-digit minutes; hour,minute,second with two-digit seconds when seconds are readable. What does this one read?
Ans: 1,08
